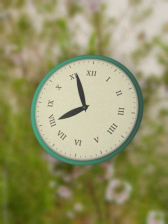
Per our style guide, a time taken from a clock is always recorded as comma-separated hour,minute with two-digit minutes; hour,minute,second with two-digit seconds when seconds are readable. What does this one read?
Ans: 7,56
